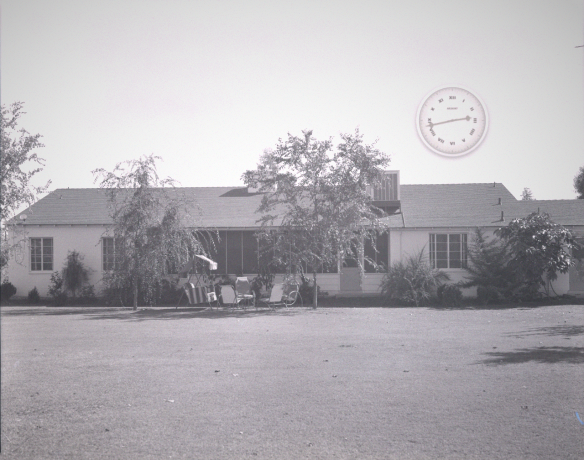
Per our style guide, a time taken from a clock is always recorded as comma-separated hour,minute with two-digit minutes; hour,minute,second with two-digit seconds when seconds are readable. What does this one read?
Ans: 2,43
